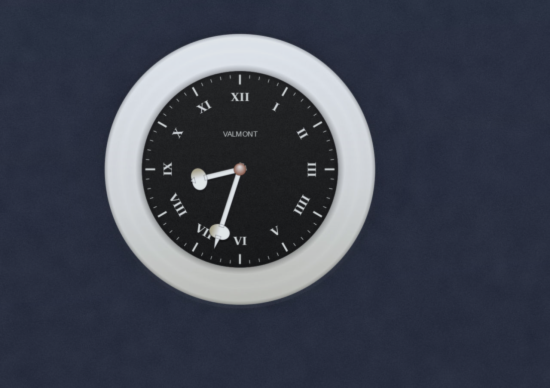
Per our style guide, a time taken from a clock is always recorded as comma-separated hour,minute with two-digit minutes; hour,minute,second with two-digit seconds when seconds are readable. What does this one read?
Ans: 8,33
